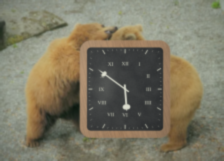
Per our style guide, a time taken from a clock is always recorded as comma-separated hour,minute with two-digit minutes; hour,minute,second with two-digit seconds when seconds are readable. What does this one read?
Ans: 5,51
